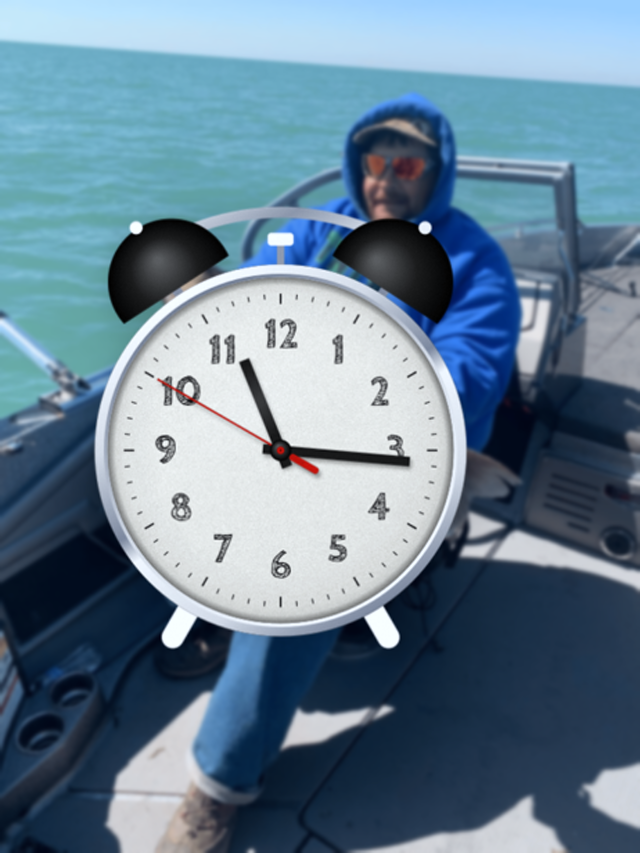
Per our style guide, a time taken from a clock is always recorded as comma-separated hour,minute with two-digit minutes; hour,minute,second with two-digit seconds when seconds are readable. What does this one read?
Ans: 11,15,50
